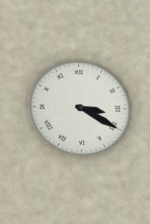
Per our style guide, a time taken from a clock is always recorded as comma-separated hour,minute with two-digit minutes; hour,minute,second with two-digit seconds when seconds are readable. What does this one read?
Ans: 3,20
